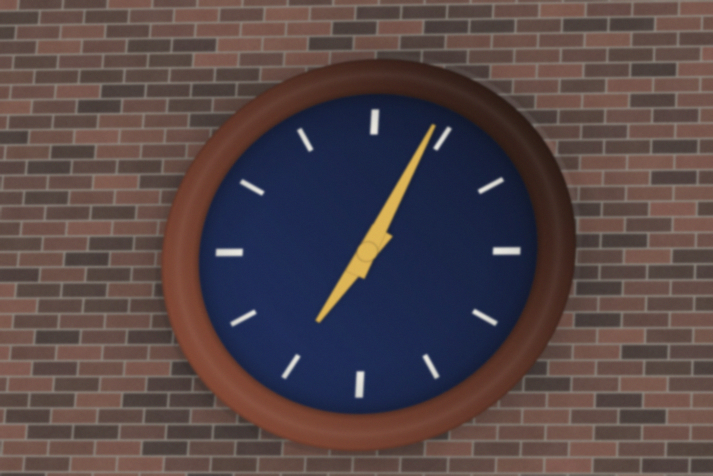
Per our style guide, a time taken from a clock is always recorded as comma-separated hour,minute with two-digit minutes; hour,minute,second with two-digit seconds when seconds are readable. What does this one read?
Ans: 7,04
